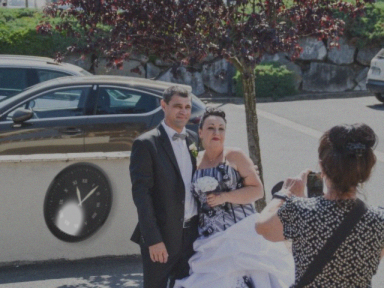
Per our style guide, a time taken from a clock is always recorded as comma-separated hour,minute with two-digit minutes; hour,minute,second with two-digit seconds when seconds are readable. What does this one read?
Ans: 11,07
